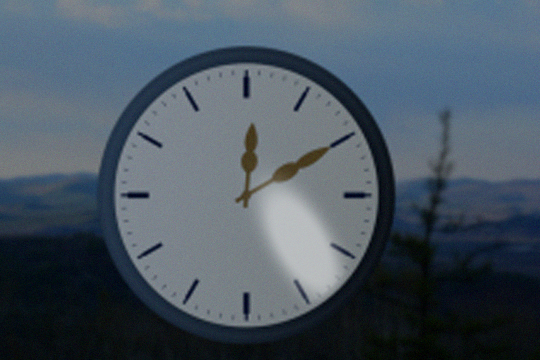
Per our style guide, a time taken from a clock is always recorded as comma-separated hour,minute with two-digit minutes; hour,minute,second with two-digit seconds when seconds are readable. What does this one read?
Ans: 12,10
